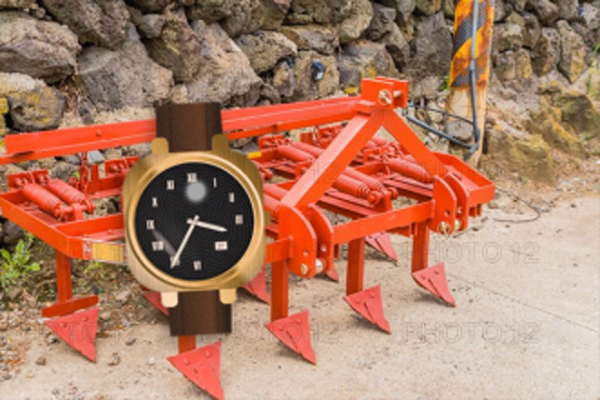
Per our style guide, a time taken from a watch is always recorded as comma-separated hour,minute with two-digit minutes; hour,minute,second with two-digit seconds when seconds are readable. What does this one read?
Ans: 3,35
